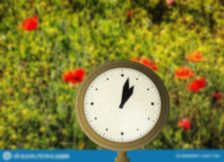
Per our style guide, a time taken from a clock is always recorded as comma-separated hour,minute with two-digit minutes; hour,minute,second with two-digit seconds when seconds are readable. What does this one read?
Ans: 1,02
